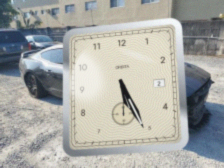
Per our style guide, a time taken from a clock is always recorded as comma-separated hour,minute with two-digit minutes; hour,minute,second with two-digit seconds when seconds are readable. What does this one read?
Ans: 5,26
